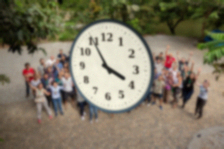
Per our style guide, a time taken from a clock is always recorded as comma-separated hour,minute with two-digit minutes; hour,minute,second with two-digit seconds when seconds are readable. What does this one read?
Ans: 3,55
